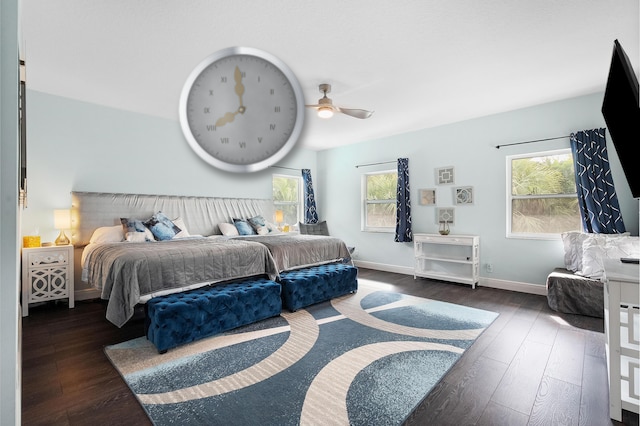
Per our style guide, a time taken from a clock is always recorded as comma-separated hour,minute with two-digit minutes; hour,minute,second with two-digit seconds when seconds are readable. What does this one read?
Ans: 7,59
